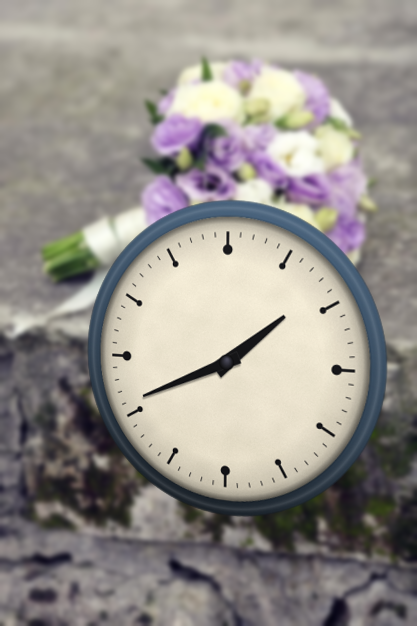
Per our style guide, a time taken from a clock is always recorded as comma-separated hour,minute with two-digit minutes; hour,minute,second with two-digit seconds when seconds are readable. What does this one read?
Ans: 1,41
